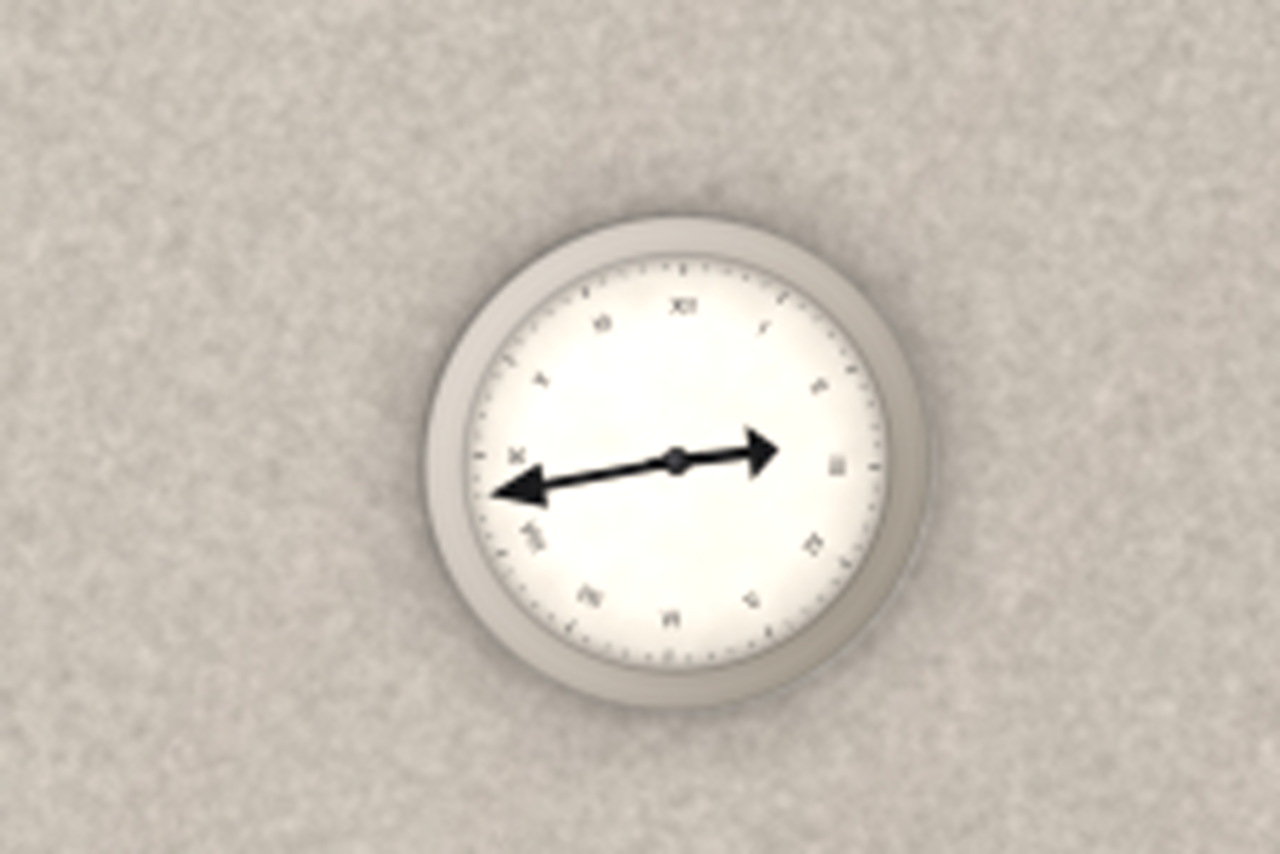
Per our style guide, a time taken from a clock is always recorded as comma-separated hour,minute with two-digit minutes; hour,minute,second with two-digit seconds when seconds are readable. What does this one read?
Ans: 2,43
